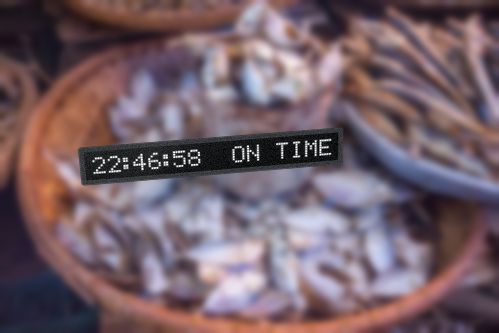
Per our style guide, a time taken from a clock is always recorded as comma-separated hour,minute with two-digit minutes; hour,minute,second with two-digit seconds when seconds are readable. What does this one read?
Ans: 22,46,58
